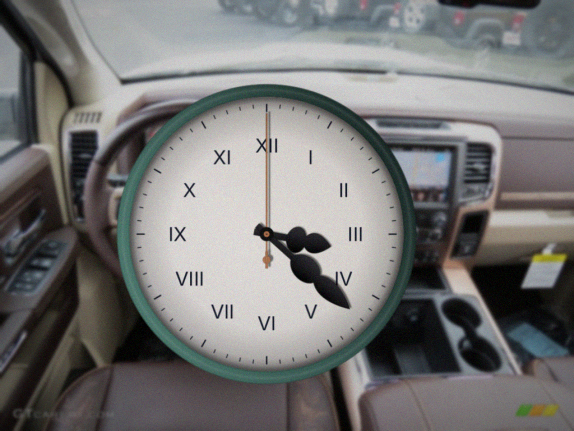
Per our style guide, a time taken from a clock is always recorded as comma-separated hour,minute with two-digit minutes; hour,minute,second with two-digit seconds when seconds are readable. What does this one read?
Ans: 3,22,00
